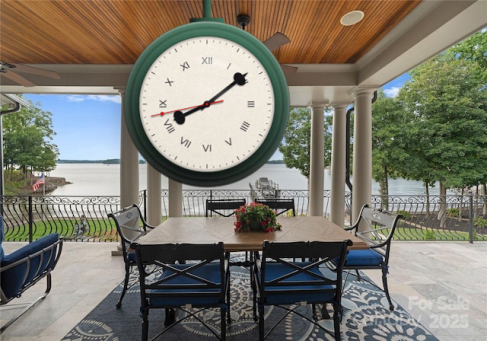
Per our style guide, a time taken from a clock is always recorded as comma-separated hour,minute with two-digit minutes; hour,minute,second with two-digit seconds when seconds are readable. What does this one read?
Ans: 8,08,43
